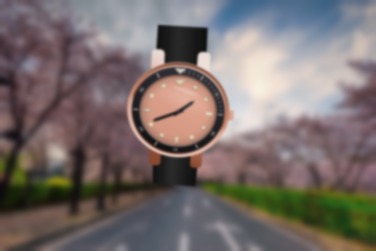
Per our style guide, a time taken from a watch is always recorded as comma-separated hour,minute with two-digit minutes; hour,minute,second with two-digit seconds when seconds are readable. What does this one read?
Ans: 1,41
